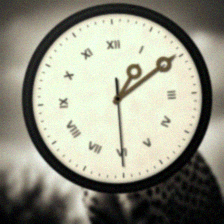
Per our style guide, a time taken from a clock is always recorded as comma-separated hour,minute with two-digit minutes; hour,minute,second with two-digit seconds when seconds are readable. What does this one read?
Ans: 1,09,30
